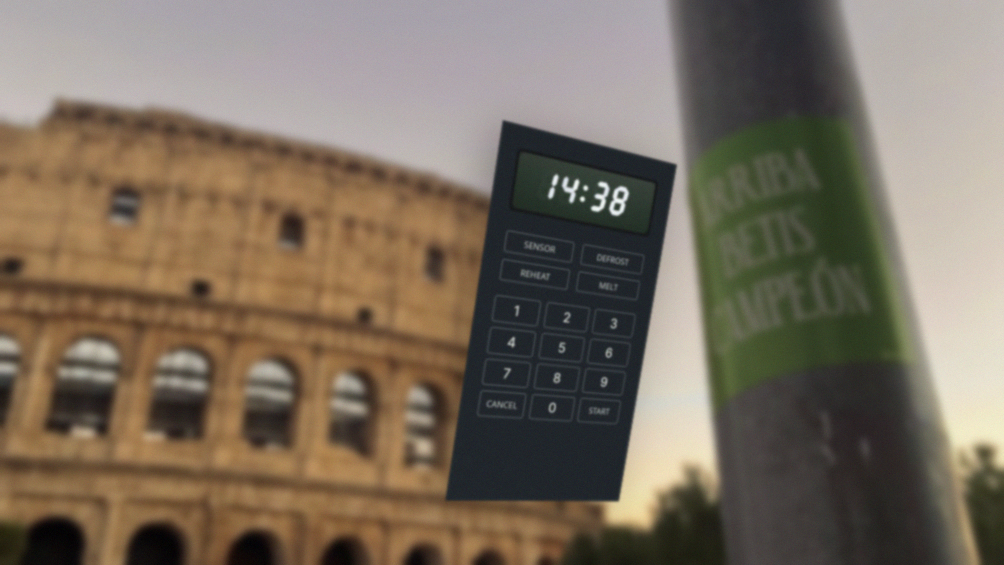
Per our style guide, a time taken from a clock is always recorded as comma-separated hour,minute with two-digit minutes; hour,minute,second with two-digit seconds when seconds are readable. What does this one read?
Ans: 14,38
